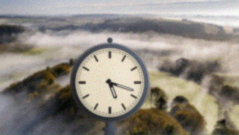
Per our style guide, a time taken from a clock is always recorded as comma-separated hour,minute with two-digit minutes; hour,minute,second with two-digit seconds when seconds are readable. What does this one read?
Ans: 5,18
